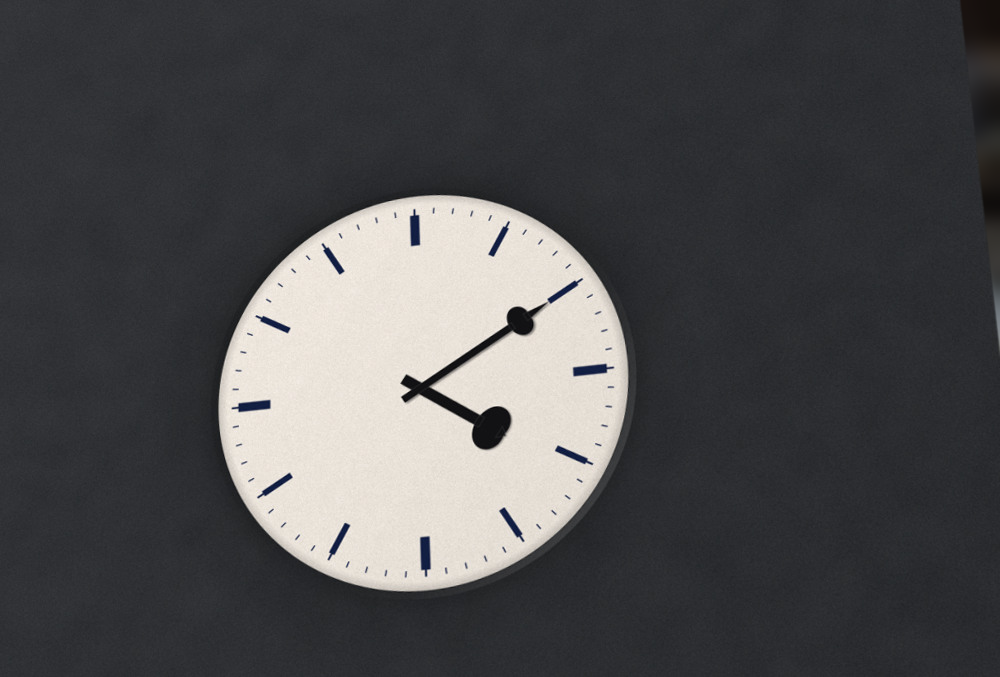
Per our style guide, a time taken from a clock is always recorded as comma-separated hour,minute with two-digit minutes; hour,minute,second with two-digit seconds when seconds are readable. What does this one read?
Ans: 4,10
